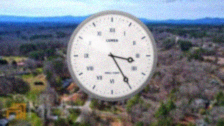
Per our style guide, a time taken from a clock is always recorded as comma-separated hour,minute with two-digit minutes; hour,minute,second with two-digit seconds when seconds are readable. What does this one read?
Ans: 3,25
